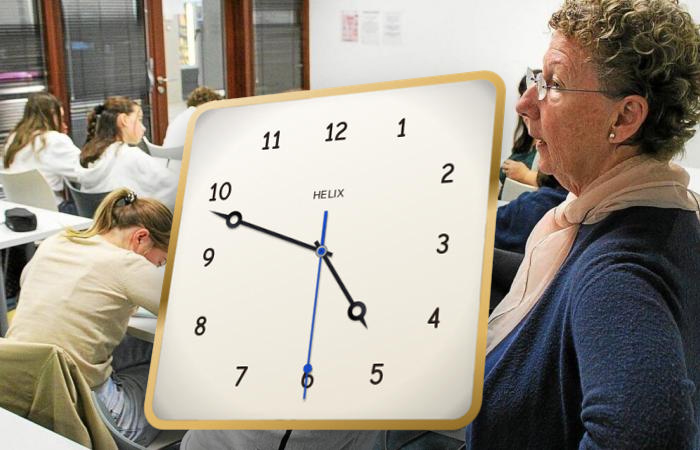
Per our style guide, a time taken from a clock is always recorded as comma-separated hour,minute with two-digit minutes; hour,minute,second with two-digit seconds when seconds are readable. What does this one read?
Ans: 4,48,30
